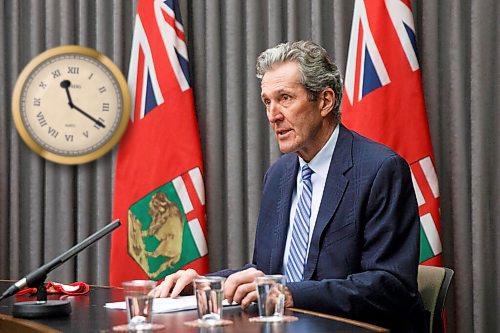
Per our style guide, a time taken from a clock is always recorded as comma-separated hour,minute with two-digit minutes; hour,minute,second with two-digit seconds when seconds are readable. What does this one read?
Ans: 11,20
